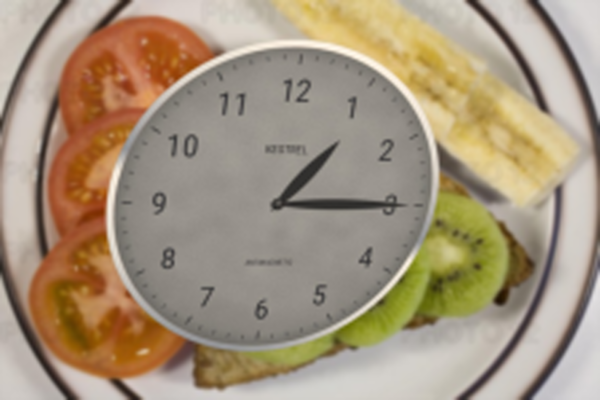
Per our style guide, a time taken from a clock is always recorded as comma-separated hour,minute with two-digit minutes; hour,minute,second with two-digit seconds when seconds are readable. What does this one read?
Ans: 1,15
